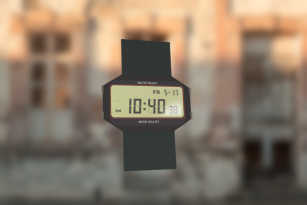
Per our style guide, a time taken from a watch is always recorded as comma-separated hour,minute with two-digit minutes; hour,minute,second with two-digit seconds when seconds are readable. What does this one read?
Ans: 10,40,38
